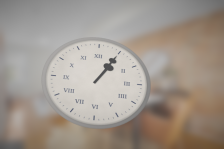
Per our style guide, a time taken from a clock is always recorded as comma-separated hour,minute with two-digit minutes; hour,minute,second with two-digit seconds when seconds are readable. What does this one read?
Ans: 1,05
